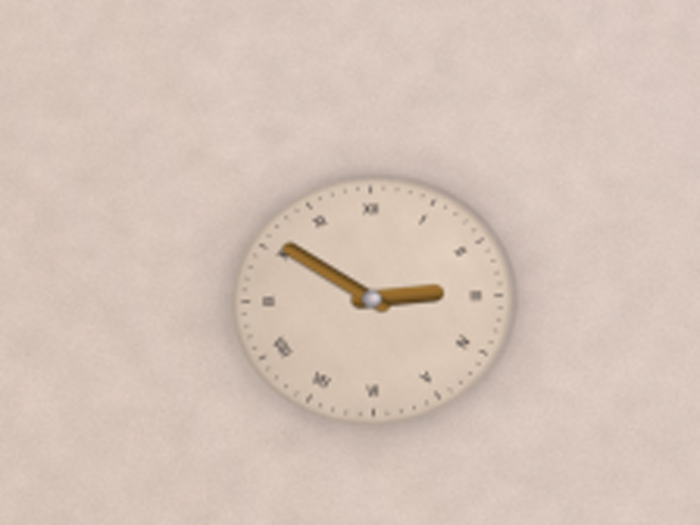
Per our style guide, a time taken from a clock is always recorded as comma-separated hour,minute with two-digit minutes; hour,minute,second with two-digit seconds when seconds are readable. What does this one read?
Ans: 2,51
